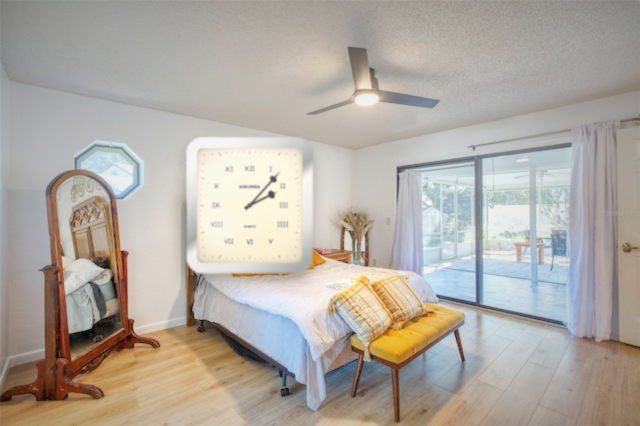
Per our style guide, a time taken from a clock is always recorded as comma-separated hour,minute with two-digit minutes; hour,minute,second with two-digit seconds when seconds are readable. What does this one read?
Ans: 2,07
